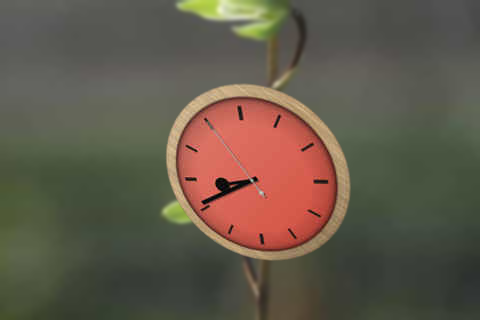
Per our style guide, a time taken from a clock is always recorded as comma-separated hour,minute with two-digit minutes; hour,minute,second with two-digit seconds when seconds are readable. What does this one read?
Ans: 8,40,55
